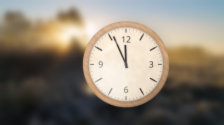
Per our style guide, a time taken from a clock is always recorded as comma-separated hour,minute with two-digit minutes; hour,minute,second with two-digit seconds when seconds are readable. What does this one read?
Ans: 11,56
